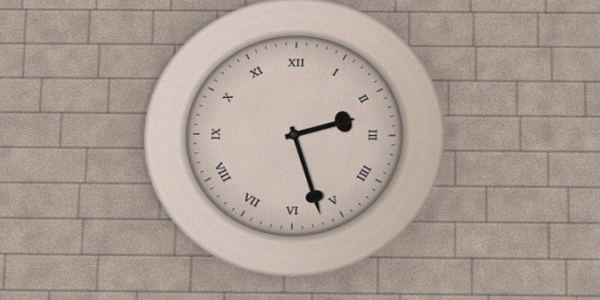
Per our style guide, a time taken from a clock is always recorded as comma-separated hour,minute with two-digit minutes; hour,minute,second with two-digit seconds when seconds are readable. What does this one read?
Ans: 2,27
